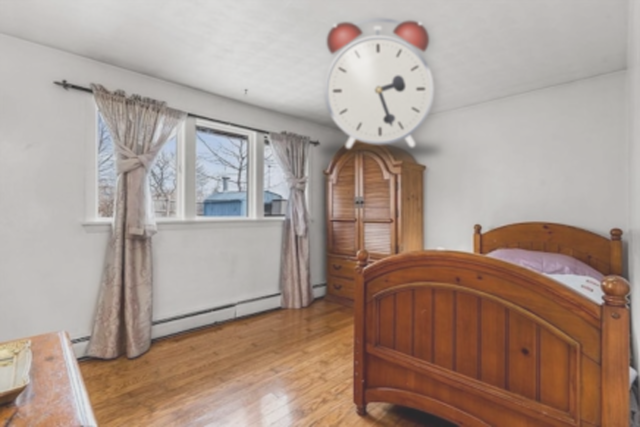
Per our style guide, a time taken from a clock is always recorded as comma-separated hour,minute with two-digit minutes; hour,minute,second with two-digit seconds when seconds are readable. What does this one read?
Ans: 2,27
